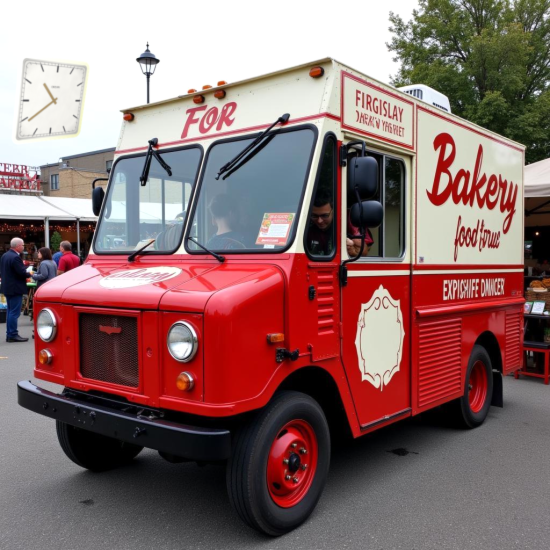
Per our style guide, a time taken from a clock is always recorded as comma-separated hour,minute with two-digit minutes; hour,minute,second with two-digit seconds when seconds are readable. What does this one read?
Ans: 10,39
